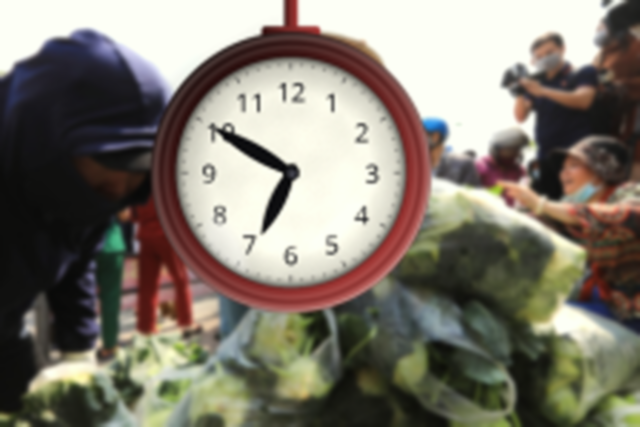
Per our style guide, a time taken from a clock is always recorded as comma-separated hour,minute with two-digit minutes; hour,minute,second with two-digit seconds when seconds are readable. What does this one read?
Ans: 6,50
